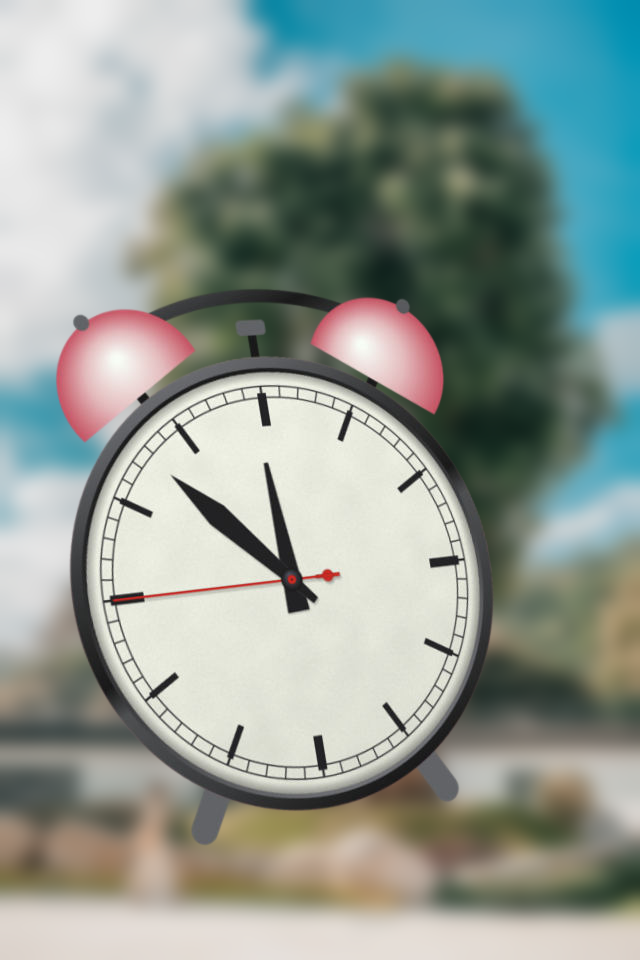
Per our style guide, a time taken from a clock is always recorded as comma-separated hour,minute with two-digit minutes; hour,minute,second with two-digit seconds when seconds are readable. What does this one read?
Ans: 11,52,45
